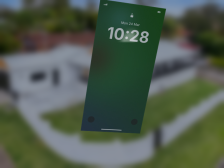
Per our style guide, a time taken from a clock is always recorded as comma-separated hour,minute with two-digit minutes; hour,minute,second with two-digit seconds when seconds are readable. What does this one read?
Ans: 10,28
